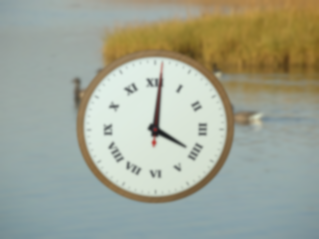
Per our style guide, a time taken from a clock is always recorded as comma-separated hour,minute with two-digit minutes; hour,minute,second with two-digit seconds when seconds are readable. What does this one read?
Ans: 4,01,01
